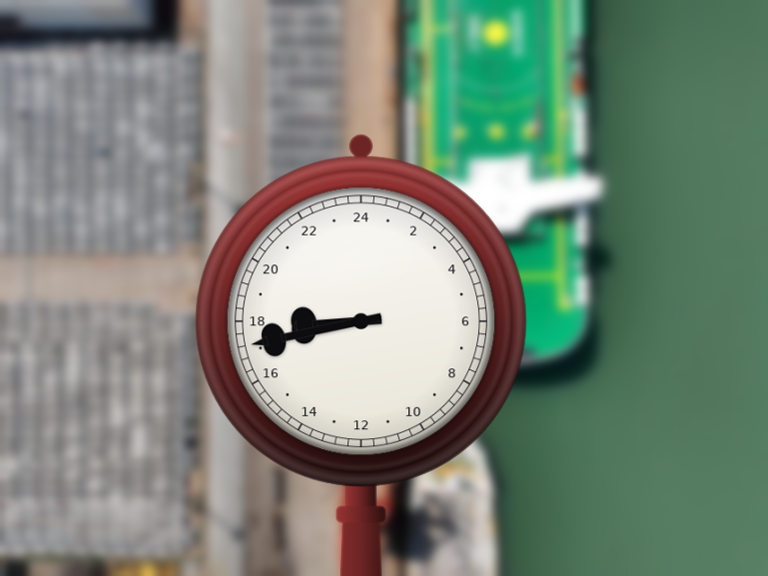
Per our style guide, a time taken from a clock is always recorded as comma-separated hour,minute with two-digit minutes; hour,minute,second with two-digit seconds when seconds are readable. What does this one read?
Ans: 17,43
